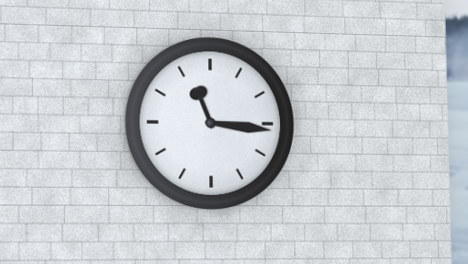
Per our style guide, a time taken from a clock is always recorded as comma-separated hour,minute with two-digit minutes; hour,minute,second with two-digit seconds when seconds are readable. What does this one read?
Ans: 11,16
